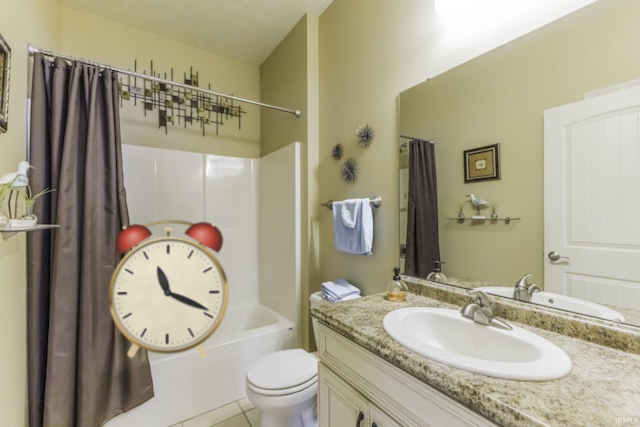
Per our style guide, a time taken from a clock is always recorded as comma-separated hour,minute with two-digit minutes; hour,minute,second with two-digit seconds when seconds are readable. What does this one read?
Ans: 11,19
